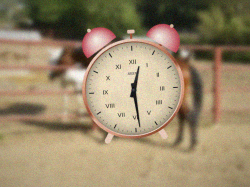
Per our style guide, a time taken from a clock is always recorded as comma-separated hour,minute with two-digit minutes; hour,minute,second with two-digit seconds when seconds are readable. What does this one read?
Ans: 12,29
